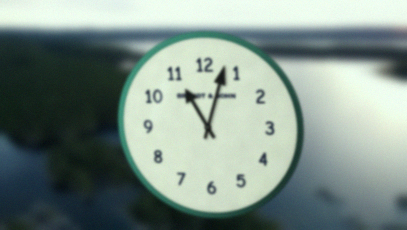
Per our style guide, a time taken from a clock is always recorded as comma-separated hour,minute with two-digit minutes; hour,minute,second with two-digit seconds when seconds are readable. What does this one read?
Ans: 11,03
